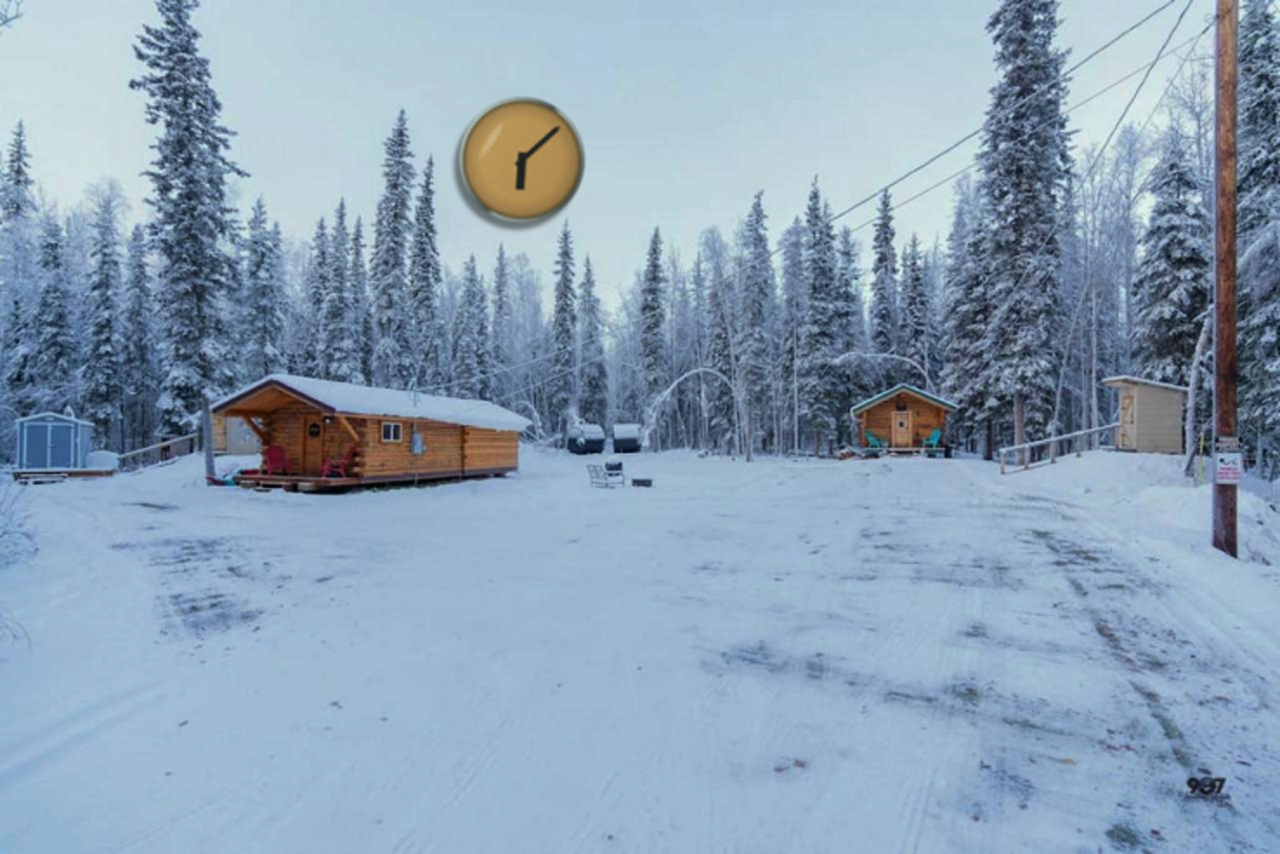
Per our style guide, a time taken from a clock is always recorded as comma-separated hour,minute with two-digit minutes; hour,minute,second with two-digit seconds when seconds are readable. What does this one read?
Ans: 6,08
